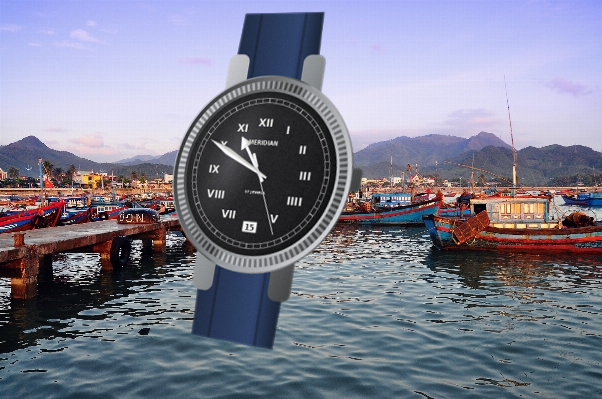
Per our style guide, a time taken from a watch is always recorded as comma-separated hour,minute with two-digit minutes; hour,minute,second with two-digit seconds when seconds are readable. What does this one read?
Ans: 10,49,26
